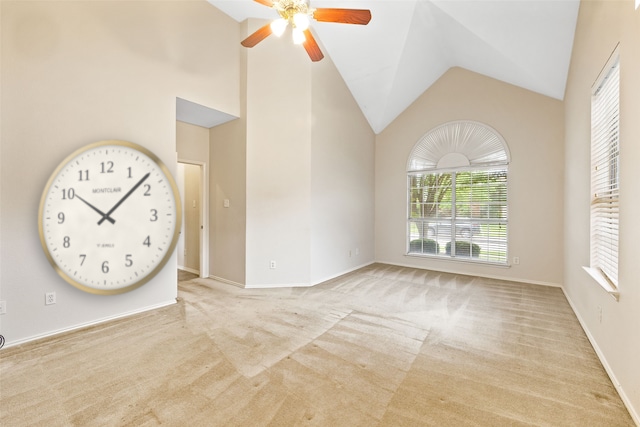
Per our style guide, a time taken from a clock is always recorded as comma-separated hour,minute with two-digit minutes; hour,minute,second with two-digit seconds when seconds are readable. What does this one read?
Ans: 10,08
